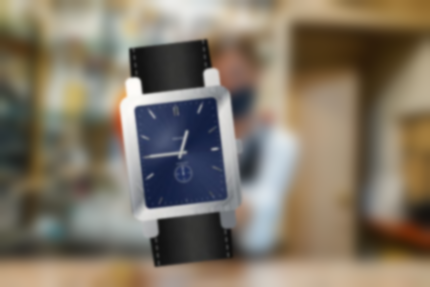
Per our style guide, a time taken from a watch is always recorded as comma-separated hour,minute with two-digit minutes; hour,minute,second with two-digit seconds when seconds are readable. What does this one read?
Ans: 12,45
